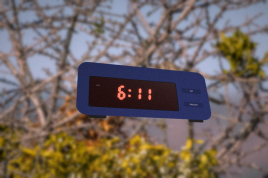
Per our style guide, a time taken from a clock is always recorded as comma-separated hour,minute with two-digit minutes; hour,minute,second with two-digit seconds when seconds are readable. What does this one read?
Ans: 6,11
